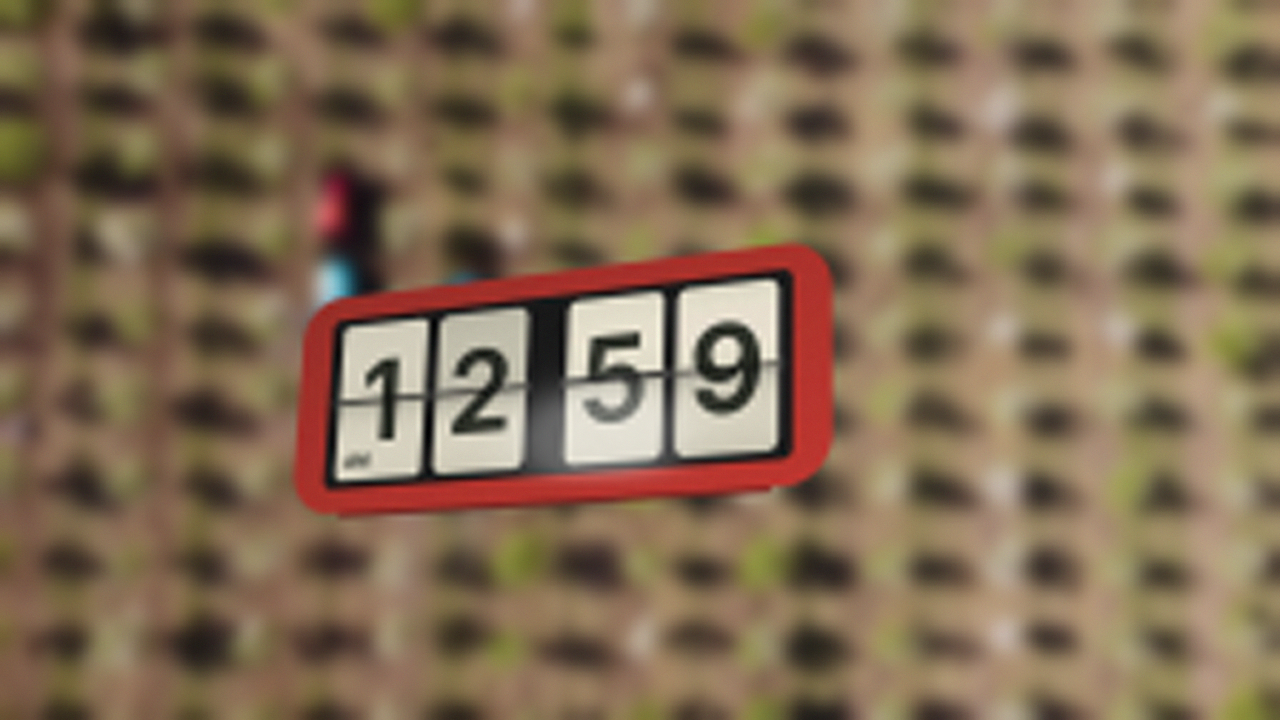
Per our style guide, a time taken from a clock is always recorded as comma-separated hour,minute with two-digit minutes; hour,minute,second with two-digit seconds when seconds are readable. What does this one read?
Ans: 12,59
